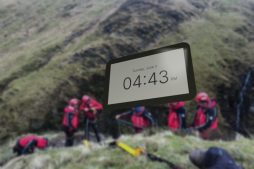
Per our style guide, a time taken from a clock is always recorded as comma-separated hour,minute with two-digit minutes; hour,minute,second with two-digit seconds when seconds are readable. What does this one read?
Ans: 4,43
